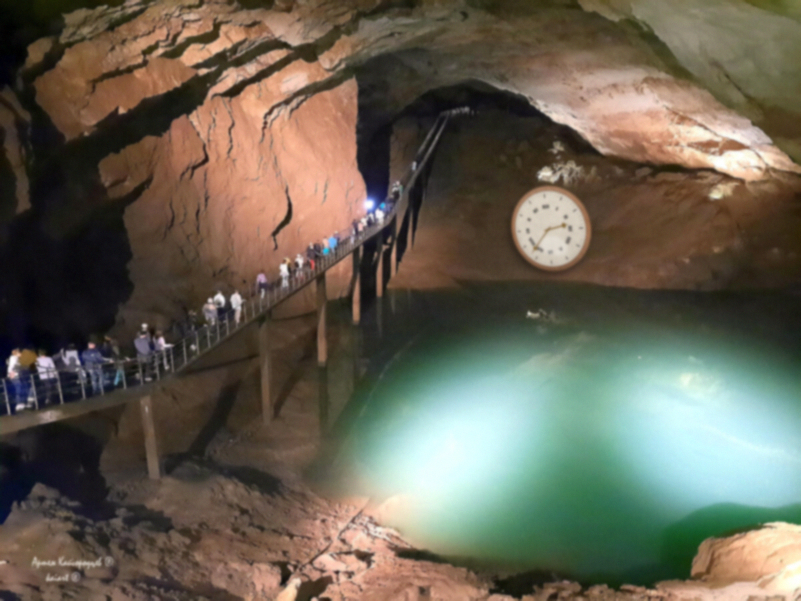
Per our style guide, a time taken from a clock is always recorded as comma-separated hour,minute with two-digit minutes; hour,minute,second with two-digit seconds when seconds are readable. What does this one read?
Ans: 2,37
